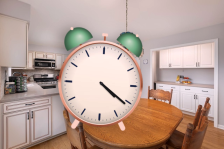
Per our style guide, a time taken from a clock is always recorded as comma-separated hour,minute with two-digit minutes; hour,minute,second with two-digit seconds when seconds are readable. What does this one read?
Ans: 4,21
